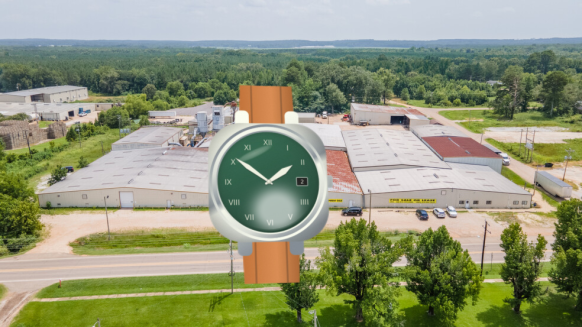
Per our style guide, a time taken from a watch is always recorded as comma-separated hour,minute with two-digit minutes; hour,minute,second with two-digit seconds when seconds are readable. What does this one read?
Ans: 1,51
